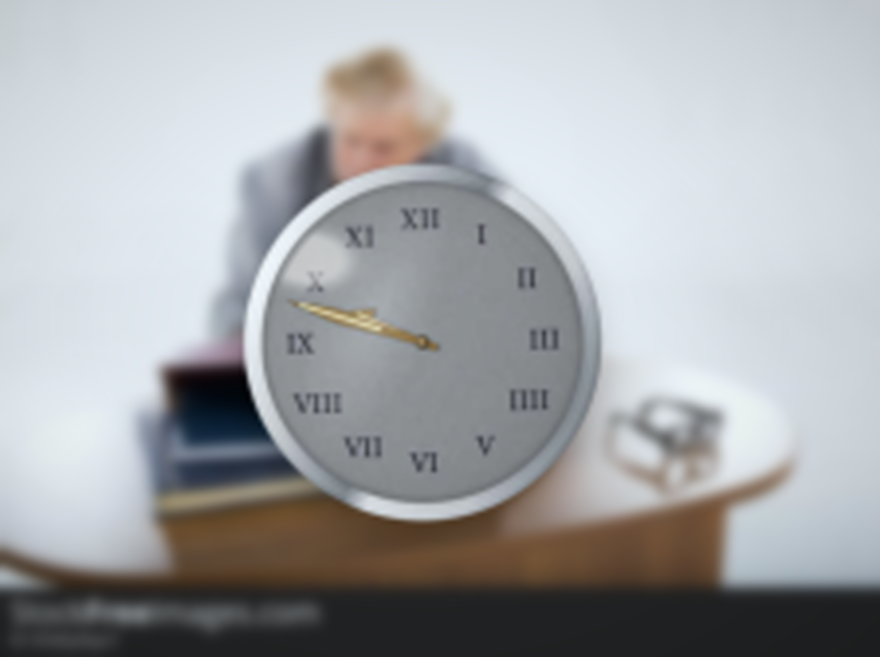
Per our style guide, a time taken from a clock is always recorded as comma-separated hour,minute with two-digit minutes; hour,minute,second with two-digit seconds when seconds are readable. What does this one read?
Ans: 9,48
